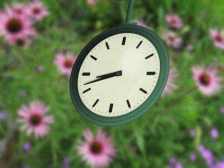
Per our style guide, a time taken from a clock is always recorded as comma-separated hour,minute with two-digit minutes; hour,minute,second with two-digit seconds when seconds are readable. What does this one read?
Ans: 8,42
